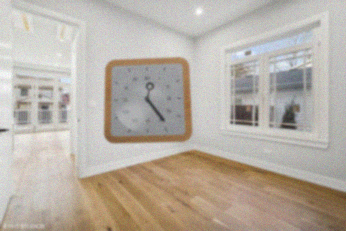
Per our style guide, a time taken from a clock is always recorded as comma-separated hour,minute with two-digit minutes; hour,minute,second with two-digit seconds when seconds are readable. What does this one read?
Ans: 12,24
